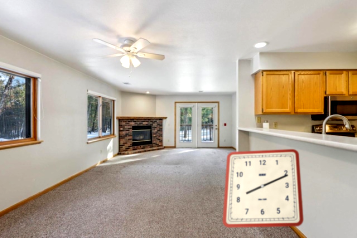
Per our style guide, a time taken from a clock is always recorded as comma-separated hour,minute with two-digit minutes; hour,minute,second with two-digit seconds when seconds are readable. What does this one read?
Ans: 8,11
